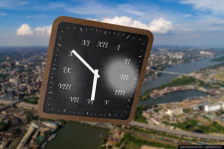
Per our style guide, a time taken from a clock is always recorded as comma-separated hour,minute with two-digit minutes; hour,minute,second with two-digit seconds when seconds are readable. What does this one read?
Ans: 5,51
